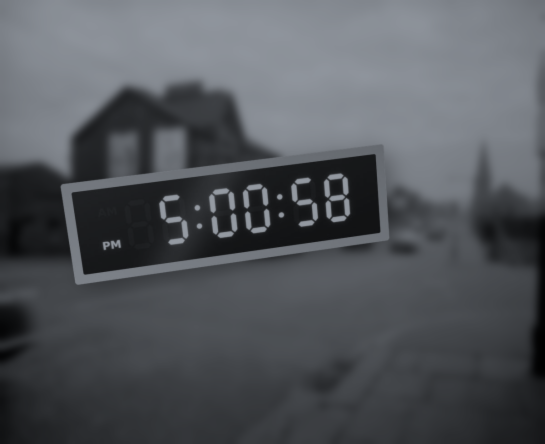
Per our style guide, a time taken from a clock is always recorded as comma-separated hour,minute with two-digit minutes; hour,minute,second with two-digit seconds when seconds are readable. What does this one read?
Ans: 5,00,58
